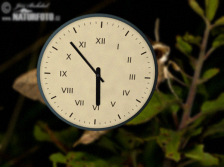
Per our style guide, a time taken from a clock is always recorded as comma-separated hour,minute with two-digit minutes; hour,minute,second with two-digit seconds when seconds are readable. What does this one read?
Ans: 5,53
